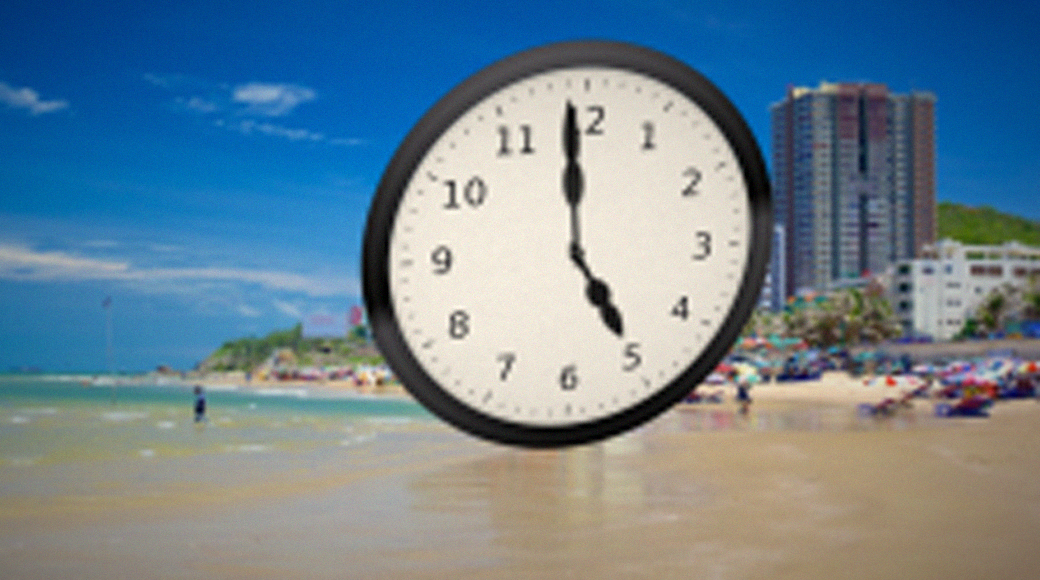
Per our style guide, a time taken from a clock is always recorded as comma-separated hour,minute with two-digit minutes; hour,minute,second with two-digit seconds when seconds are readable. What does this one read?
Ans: 4,59
